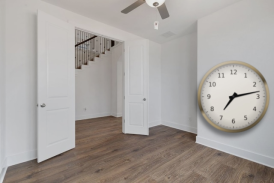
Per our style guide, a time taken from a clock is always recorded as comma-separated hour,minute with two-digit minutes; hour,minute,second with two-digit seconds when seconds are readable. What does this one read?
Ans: 7,13
